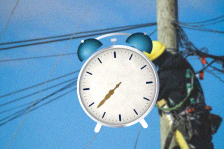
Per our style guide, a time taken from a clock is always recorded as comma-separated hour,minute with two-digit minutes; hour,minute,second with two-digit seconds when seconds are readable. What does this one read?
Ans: 7,38
